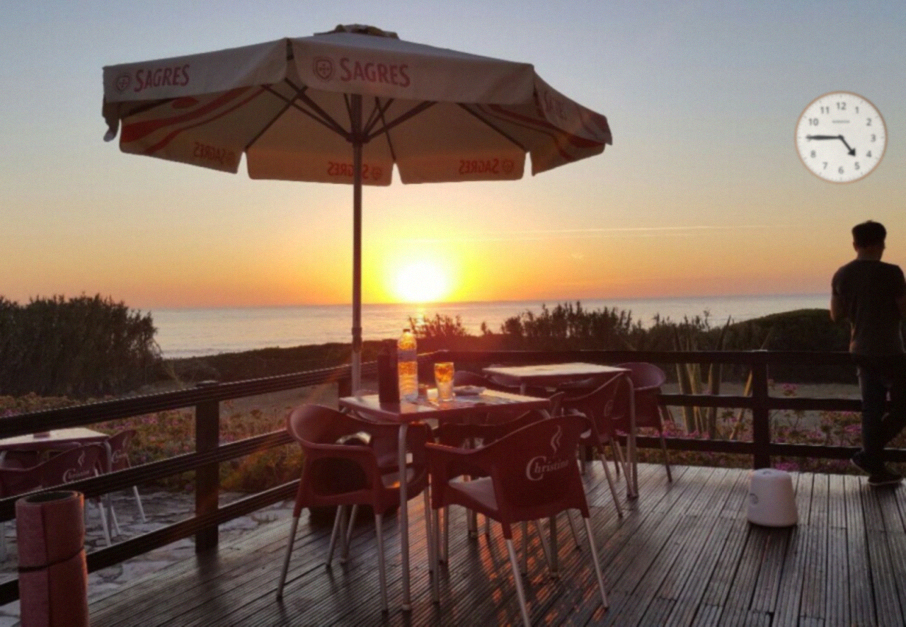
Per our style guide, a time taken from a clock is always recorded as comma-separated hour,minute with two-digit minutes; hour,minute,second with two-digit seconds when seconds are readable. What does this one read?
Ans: 4,45
